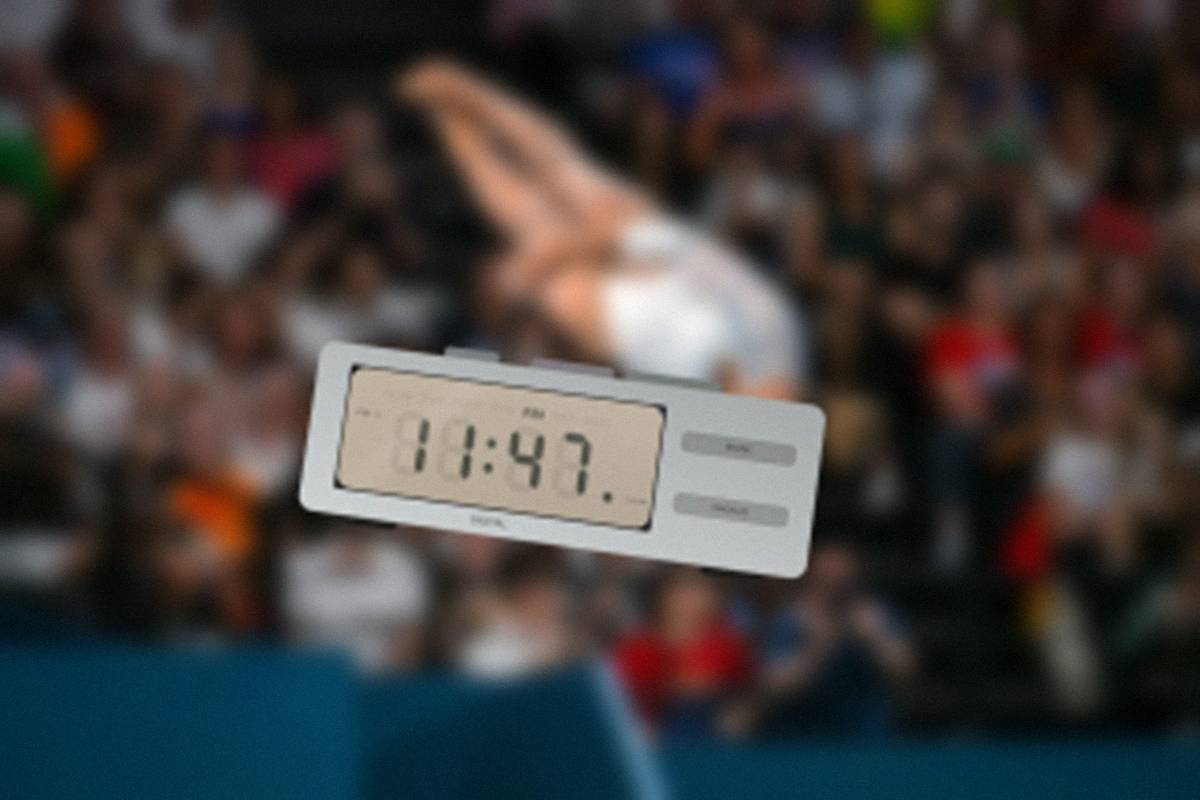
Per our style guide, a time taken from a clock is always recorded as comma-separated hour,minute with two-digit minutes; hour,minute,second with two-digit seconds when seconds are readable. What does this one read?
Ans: 11,47
